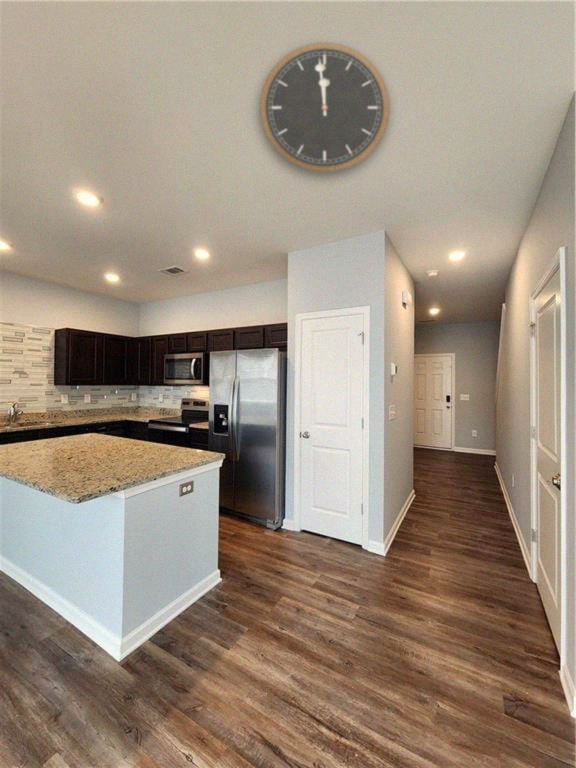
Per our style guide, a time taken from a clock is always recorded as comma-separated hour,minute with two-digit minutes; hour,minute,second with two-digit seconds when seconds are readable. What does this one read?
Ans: 11,59
